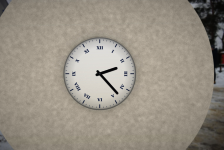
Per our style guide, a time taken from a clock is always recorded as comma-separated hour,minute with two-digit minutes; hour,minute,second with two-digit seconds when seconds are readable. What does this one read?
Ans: 2,23
